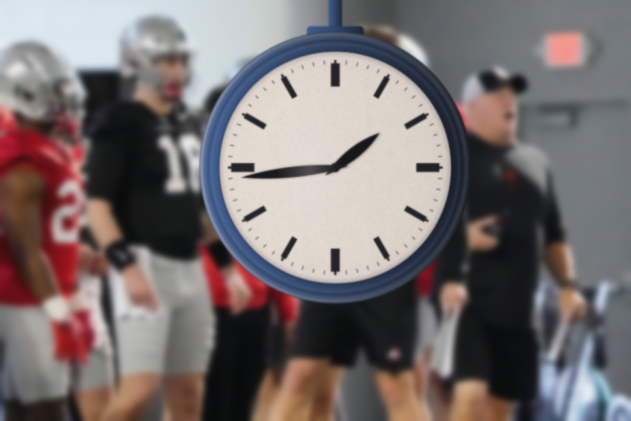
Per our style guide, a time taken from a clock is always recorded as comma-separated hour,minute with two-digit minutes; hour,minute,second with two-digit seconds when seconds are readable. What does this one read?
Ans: 1,44
